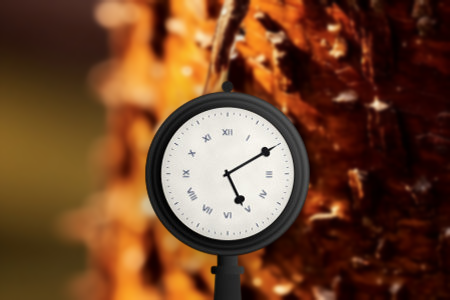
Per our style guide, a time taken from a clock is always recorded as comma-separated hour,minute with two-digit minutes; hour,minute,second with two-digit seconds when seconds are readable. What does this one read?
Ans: 5,10
